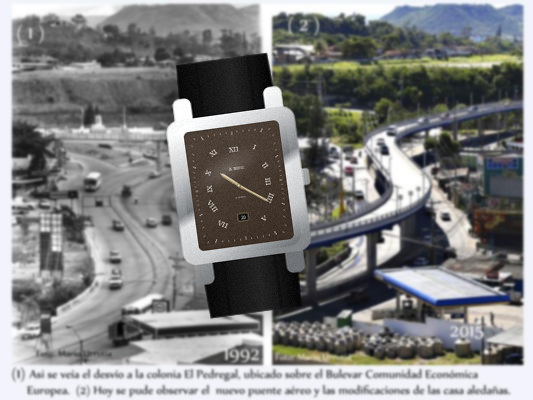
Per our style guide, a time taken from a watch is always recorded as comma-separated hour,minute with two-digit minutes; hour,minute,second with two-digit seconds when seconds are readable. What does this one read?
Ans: 10,21
